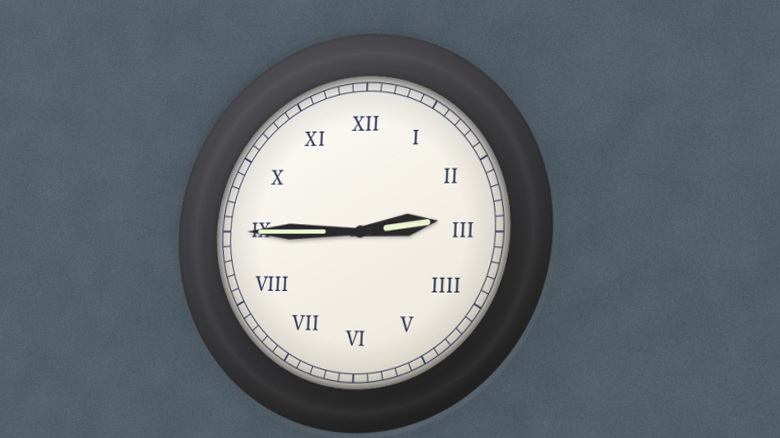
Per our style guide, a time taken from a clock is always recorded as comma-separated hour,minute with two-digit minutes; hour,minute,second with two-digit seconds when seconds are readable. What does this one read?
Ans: 2,45
